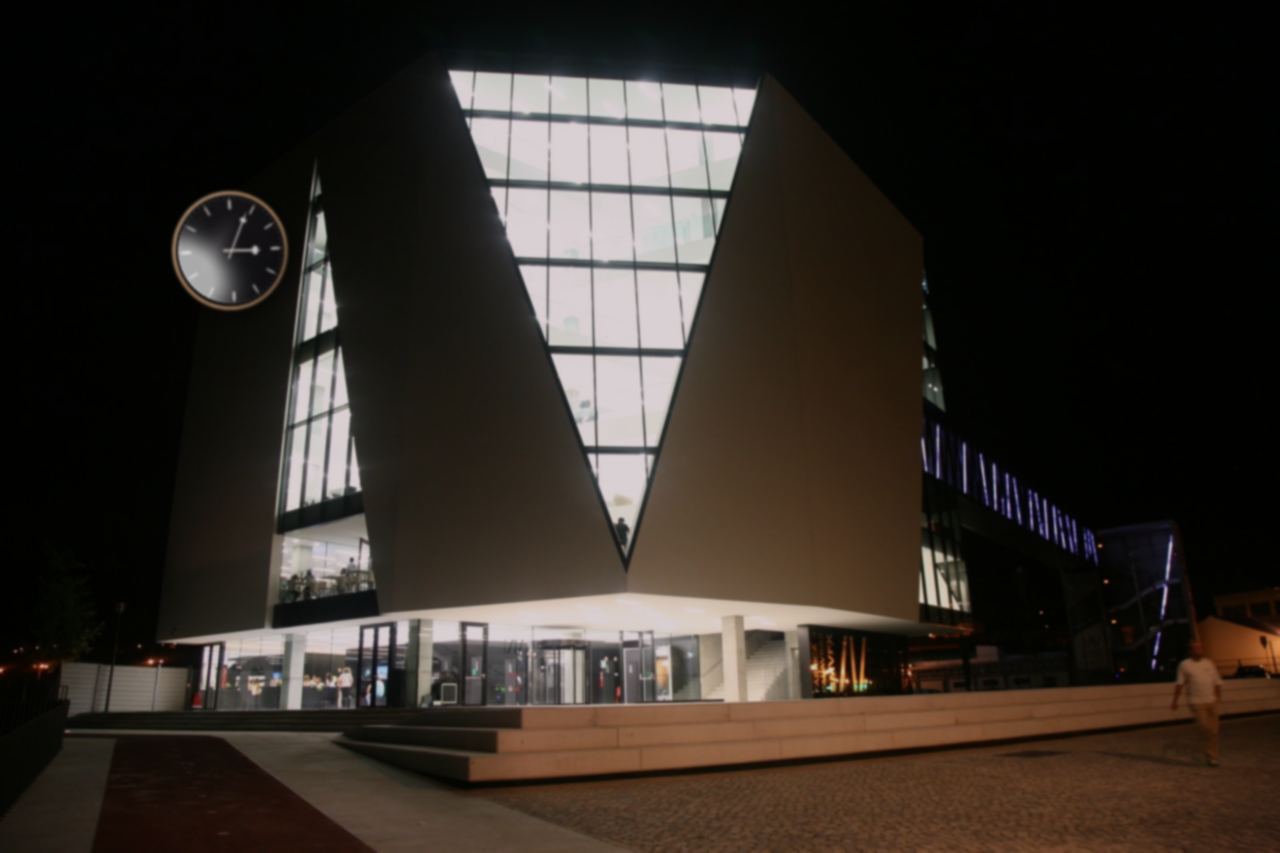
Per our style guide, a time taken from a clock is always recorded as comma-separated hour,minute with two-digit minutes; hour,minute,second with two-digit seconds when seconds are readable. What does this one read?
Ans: 3,04
